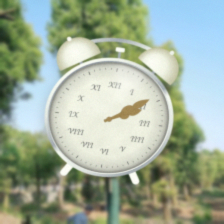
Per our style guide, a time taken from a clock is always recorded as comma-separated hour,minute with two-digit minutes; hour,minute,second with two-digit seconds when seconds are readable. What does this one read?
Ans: 2,09
